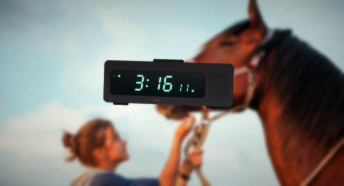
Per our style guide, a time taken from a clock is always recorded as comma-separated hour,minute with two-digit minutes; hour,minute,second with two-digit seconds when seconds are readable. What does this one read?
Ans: 3,16,11
